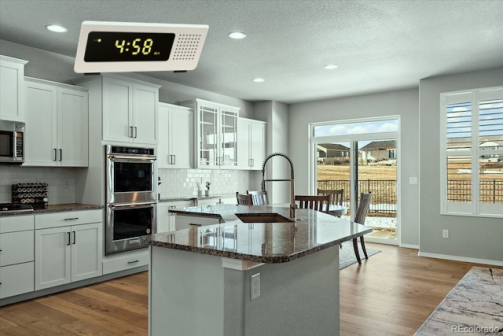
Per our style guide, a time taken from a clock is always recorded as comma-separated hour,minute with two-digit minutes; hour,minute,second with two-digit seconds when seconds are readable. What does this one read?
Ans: 4,58
